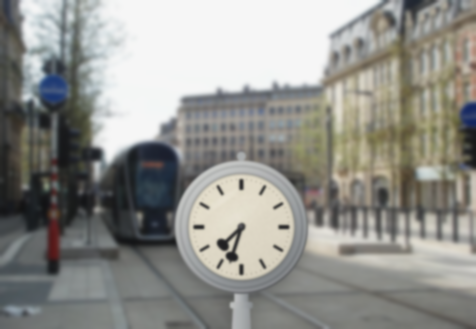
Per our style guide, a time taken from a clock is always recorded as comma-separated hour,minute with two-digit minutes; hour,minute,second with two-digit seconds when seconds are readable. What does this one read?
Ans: 7,33
